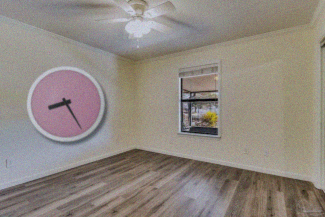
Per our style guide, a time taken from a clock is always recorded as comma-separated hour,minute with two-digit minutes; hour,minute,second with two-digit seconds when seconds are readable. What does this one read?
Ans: 8,25
